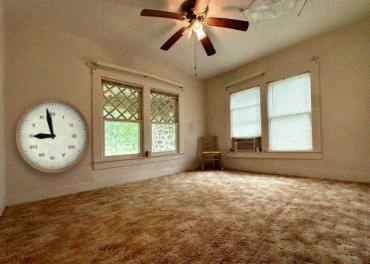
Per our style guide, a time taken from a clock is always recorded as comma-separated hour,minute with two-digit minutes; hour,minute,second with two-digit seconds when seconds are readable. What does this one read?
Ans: 8,58
